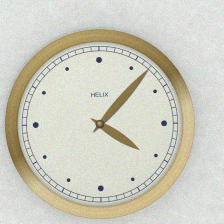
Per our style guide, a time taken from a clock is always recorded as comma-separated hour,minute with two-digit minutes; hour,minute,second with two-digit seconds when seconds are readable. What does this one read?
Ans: 4,07
